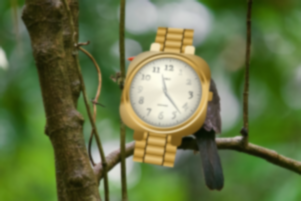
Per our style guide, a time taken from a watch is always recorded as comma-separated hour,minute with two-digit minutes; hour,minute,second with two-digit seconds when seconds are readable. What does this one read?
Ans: 11,23
